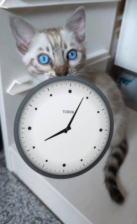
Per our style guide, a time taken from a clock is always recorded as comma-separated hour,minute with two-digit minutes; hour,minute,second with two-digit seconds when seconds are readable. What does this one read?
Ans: 8,04
